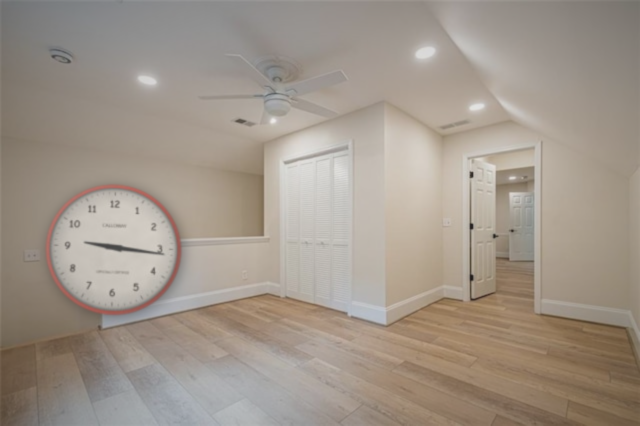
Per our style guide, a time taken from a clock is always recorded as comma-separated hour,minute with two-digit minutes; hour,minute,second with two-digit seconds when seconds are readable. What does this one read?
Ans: 9,16
